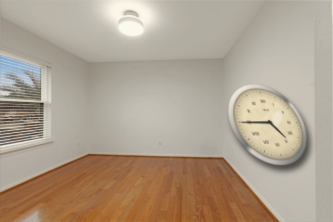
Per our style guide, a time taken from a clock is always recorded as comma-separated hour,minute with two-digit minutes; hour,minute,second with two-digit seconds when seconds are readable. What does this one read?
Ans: 4,45
